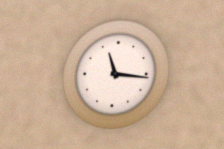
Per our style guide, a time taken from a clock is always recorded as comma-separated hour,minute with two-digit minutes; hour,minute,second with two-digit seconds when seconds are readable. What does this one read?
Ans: 11,16
